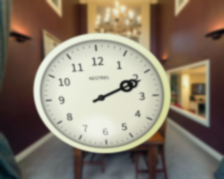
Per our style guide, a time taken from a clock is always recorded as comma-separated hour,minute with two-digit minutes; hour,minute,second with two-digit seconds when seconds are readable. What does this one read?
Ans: 2,11
